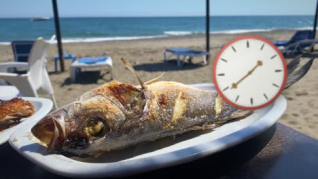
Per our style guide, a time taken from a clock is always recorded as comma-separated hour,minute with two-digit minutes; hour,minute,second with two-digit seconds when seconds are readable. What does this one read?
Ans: 1,39
